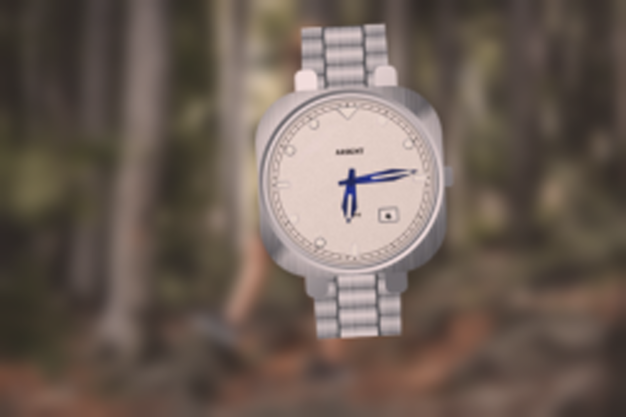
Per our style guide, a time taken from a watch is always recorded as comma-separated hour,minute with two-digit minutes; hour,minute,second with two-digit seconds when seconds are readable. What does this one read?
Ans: 6,14
